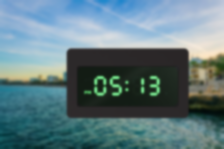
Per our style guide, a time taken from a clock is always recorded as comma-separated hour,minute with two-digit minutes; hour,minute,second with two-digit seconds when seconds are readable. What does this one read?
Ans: 5,13
